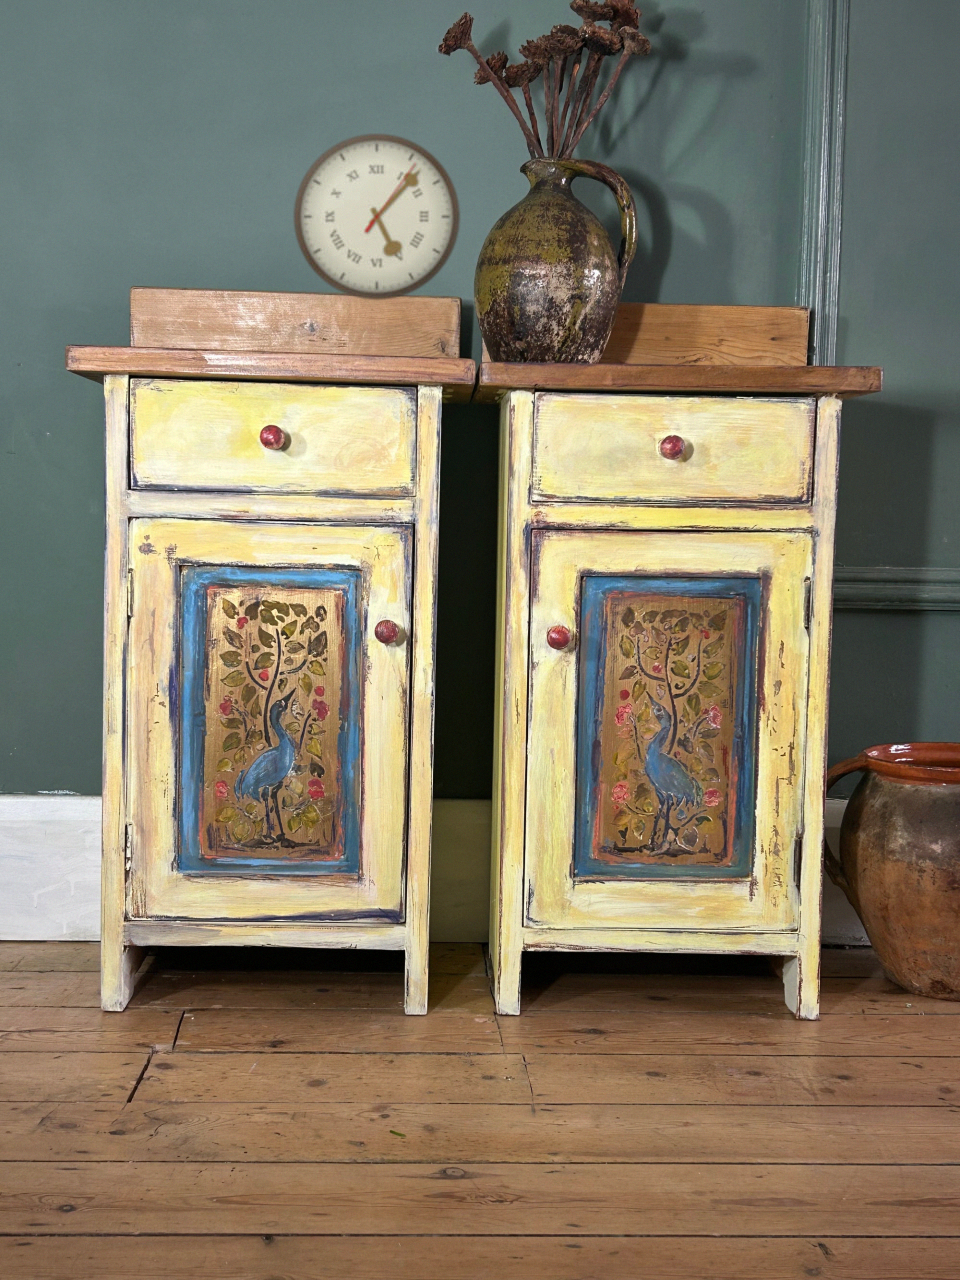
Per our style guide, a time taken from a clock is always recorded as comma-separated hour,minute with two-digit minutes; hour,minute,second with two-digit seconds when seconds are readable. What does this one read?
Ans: 5,07,06
